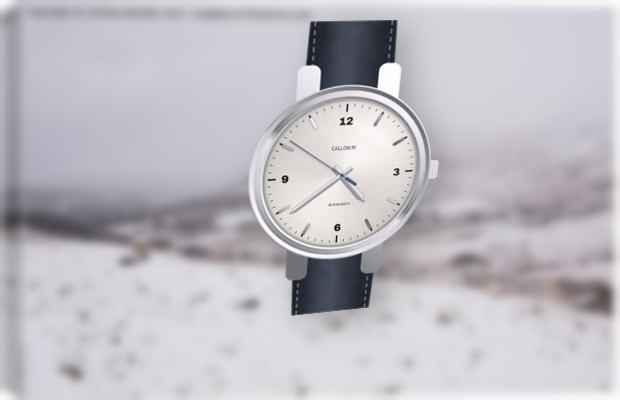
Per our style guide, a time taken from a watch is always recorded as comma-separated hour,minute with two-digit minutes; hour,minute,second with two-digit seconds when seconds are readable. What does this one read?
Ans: 4,38,51
